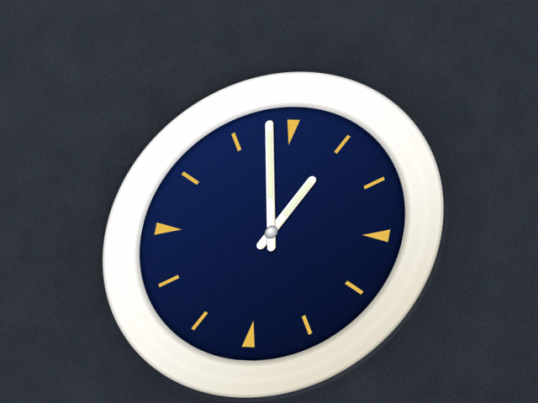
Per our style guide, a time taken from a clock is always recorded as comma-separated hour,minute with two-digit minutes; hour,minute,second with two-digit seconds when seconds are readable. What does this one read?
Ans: 12,58
